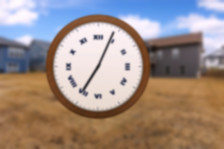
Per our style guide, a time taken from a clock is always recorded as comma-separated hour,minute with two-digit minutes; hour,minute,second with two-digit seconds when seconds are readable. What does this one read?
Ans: 7,04
